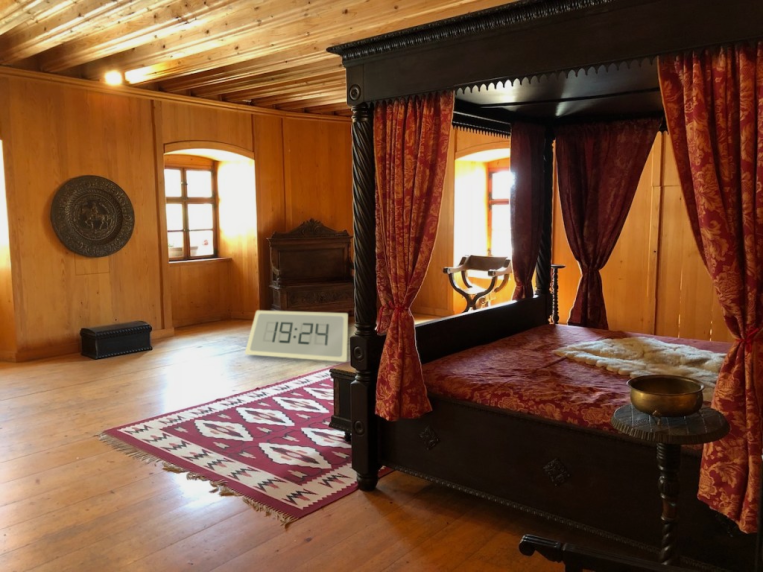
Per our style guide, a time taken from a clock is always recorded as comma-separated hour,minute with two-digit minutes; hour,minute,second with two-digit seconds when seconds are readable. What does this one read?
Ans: 19,24
